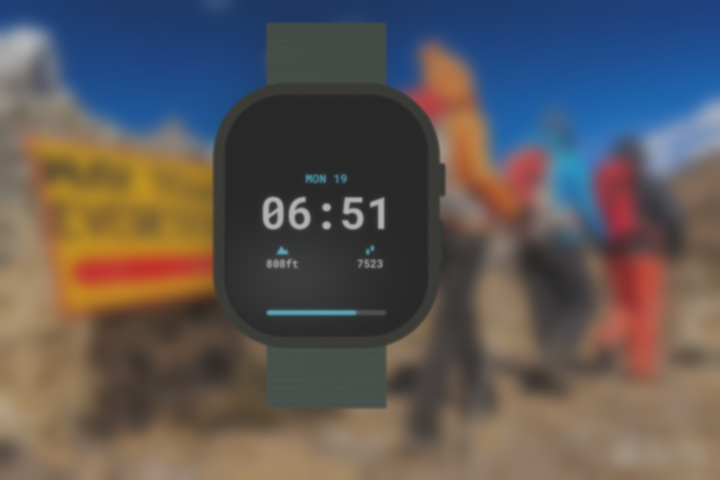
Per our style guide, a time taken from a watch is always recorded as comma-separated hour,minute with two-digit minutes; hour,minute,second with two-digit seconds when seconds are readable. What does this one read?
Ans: 6,51
